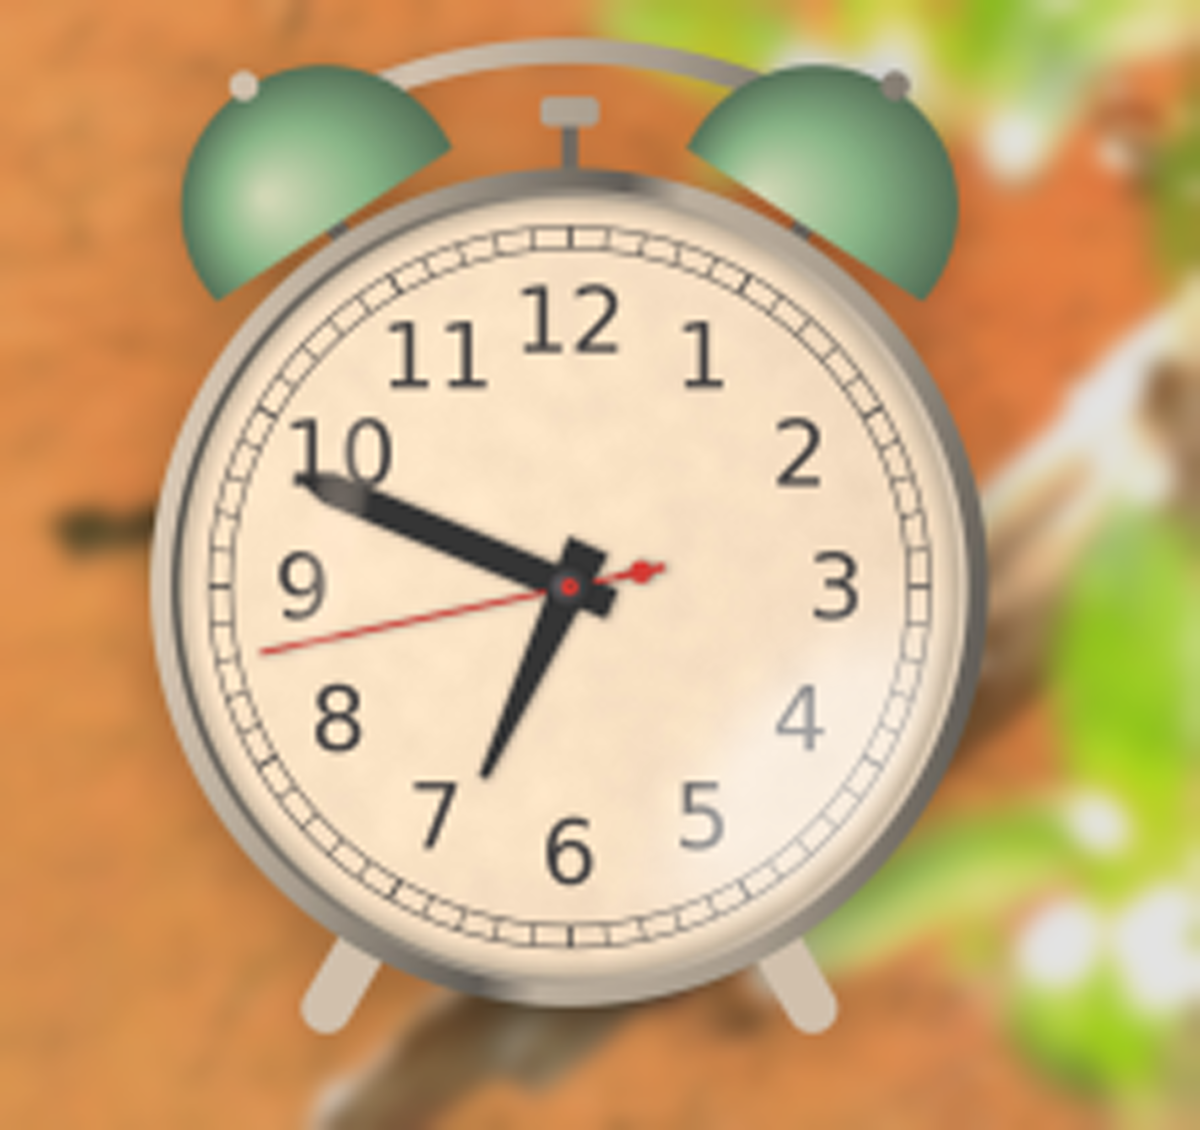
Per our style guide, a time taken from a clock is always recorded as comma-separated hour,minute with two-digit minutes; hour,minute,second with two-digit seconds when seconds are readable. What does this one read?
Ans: 6,48,43
